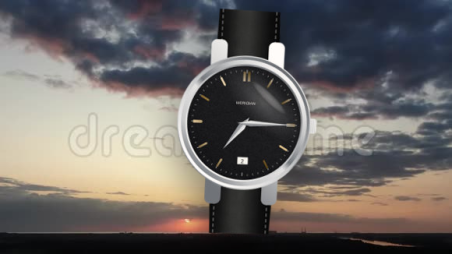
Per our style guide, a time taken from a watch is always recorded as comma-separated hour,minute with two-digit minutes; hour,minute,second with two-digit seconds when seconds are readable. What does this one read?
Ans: 7,15
